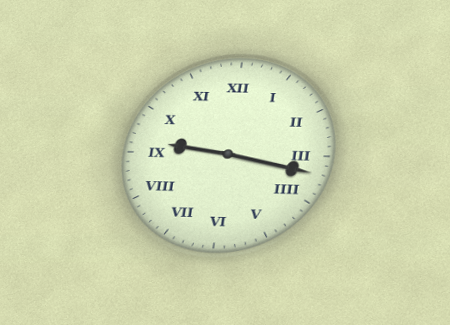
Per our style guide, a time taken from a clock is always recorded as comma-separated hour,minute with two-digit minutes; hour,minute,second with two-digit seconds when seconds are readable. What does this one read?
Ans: 9,17
